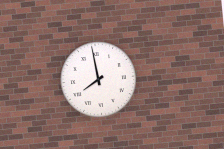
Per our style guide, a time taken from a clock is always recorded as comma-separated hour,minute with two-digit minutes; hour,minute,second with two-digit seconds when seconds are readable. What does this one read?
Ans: 7,59
